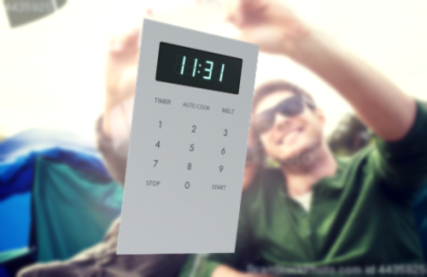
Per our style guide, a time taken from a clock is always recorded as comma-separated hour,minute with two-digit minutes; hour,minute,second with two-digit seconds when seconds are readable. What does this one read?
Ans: 11,31
